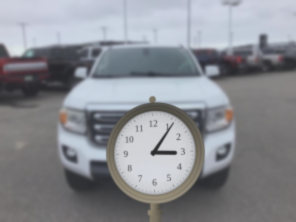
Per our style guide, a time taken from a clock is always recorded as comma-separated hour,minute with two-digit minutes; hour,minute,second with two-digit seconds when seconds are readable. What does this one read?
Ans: 3,06
